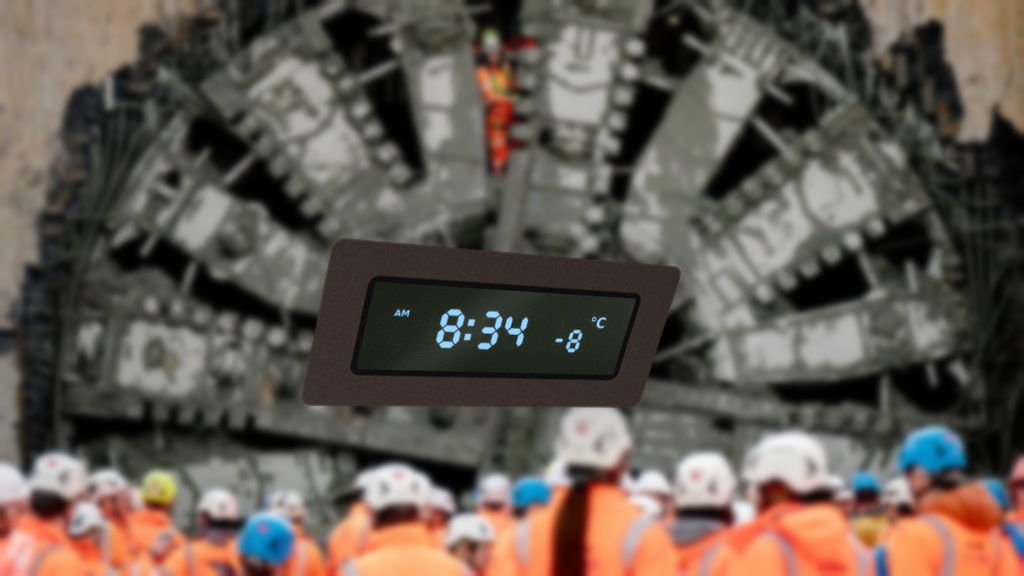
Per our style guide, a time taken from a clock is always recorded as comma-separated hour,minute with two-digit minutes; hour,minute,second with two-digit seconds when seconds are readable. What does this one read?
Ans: 8,34
